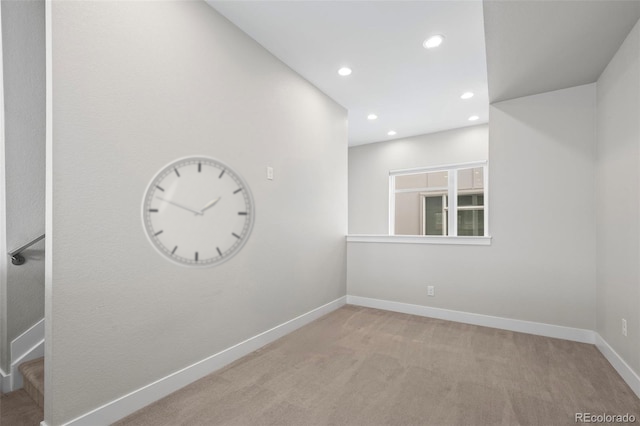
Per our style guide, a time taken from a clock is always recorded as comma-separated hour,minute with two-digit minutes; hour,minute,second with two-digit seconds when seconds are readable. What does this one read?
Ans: 1,48
